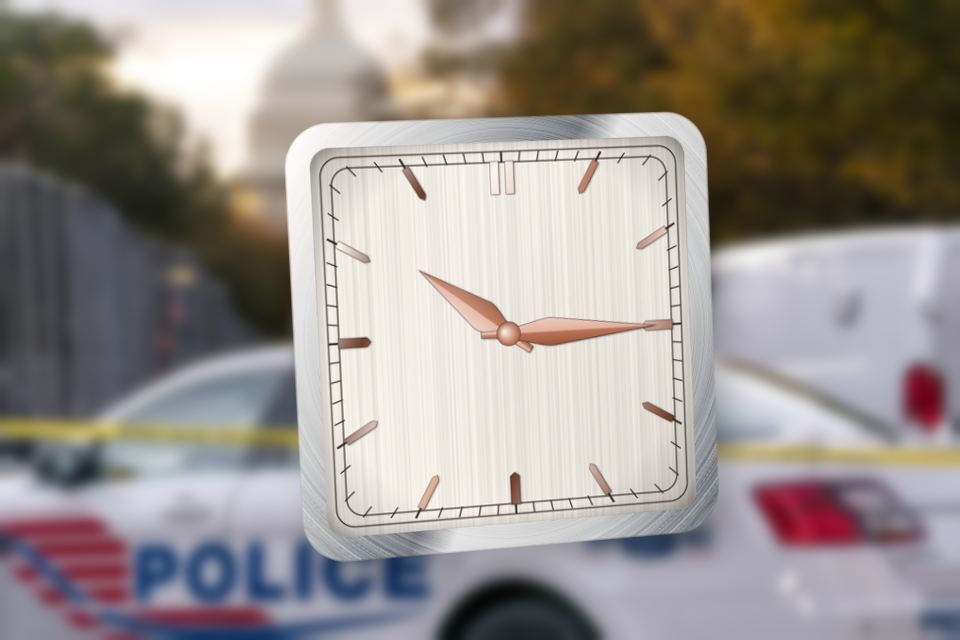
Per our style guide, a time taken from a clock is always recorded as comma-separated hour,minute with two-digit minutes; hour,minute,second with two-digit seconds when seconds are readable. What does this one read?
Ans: 10,15
